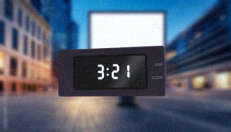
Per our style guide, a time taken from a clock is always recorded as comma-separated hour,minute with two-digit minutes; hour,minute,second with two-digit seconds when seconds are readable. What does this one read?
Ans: 3,21
